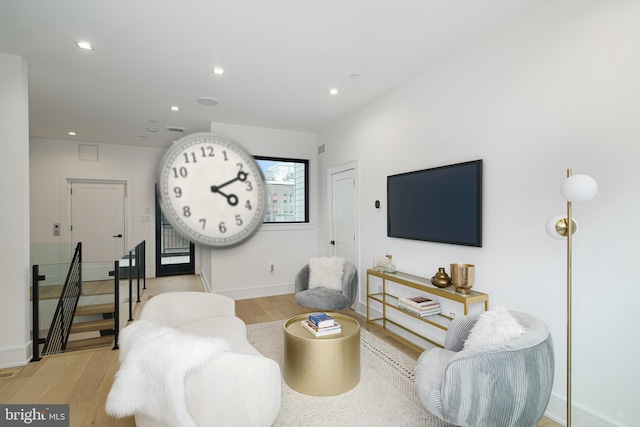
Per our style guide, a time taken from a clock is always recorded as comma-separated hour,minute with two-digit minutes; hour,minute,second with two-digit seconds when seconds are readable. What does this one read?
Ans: 4,12
